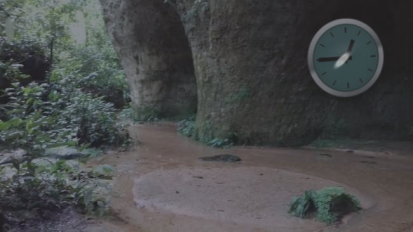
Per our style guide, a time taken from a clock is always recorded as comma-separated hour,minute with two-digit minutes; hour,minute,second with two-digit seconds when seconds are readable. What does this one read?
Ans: 12,45
